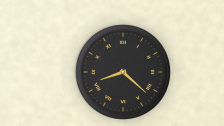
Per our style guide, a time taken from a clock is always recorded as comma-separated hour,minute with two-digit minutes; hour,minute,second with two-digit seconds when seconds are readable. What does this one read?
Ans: 8,22
